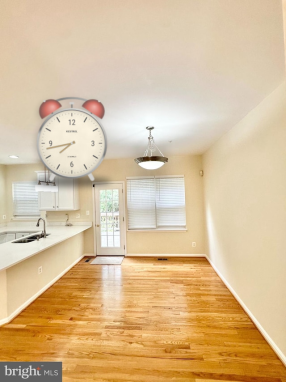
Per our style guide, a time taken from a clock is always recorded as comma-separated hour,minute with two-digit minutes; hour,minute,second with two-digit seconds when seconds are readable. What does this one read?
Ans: 7,43
